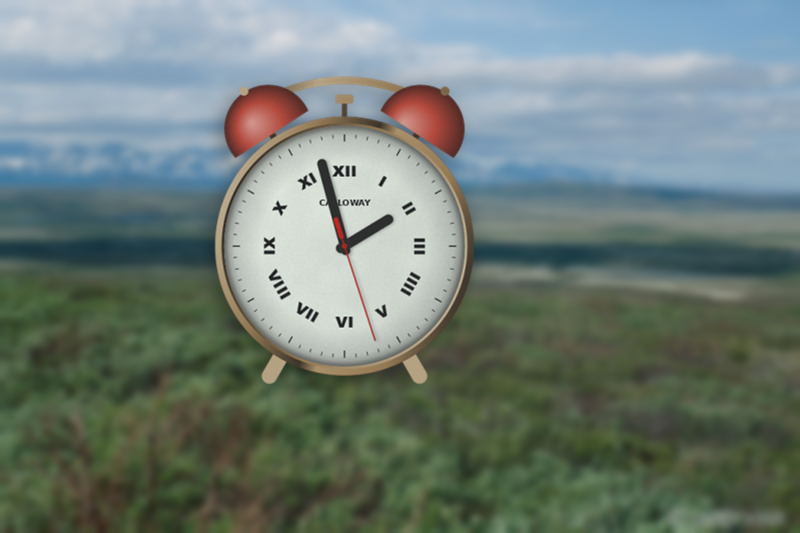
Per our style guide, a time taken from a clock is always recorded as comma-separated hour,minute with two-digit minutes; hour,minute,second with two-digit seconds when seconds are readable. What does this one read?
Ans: 1,57,27
